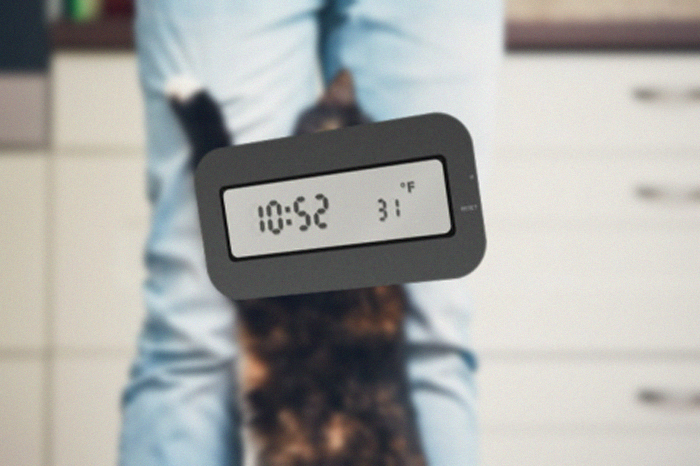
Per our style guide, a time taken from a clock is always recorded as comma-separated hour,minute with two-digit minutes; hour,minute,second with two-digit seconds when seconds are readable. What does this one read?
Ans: 10,52
